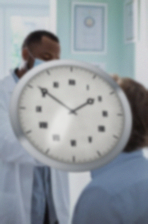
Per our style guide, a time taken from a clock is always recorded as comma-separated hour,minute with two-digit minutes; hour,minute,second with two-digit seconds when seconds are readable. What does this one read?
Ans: 1,51
